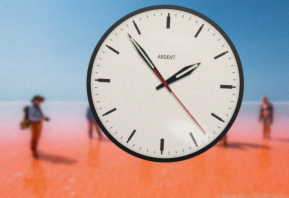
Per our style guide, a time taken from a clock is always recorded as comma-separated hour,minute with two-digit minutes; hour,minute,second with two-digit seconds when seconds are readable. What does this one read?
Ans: 1,53,23
